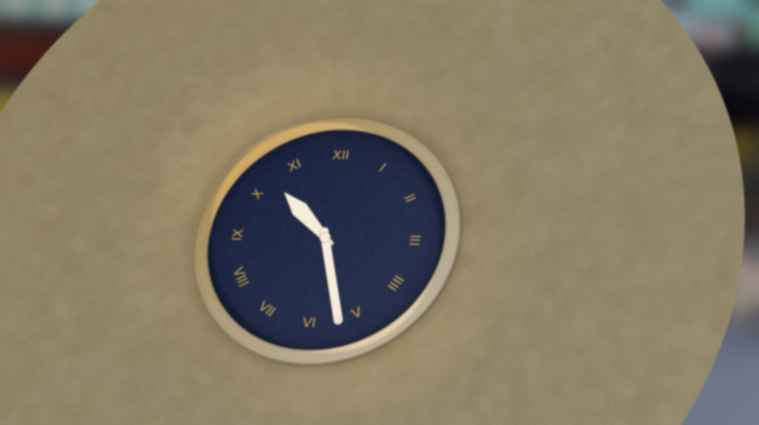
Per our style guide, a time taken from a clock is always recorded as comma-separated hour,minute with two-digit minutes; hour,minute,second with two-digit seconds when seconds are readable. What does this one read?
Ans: 10,27
